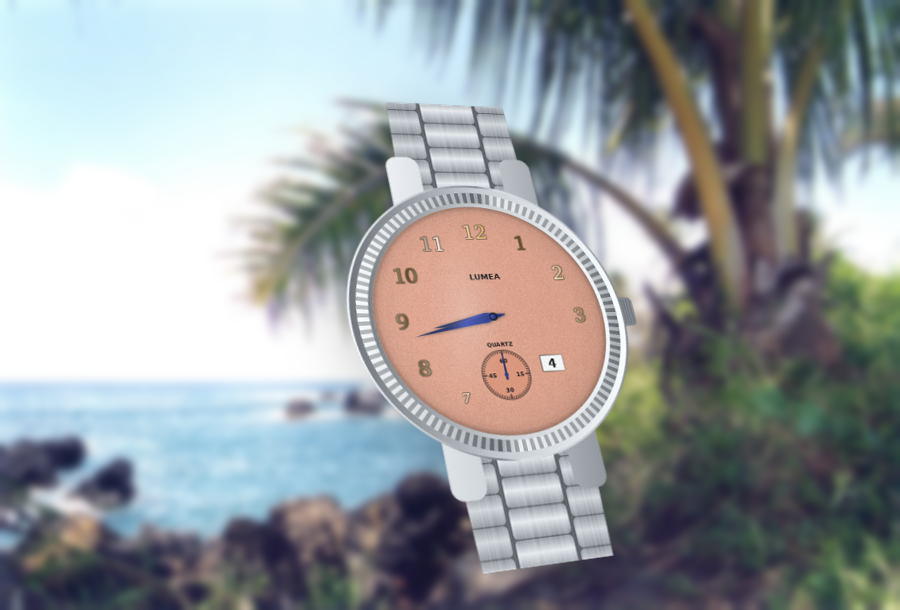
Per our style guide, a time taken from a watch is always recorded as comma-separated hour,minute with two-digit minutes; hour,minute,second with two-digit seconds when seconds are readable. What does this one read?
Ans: 8,43
